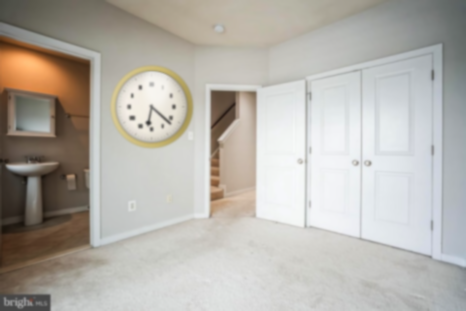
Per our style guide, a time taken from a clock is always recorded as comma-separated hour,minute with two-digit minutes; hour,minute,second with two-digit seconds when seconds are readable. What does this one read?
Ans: 6,22
